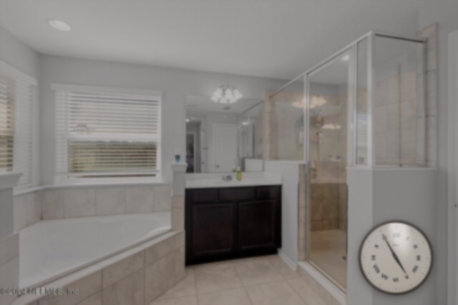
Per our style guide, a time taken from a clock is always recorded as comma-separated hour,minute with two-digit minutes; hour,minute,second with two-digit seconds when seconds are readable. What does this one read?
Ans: 4,55
